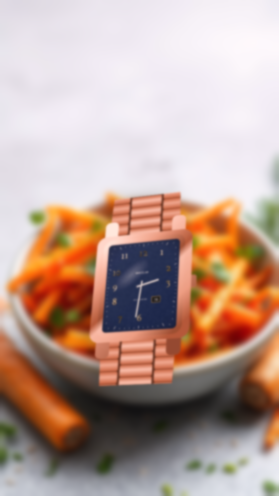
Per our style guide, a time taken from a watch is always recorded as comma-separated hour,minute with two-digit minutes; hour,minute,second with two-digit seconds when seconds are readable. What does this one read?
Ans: 2,31
